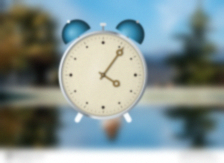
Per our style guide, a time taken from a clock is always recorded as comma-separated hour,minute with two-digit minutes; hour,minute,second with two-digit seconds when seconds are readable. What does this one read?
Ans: 4,06
